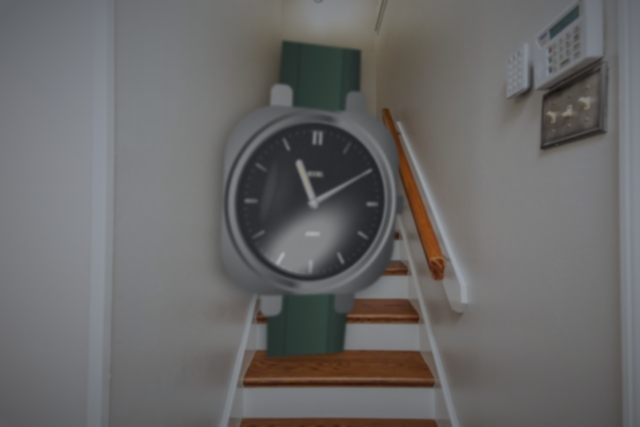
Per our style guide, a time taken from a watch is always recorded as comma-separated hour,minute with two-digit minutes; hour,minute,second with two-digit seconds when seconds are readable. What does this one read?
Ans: 11,10
